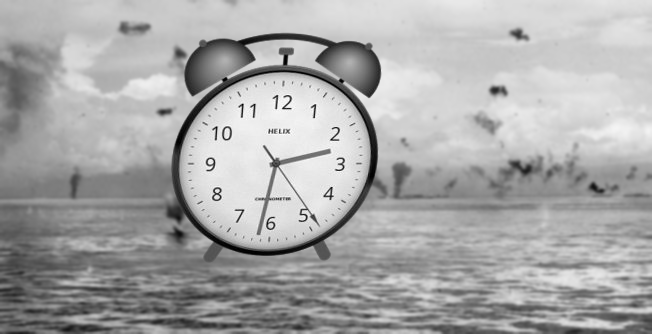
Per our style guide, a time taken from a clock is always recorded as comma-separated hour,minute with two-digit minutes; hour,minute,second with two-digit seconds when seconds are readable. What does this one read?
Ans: 2,31,24
